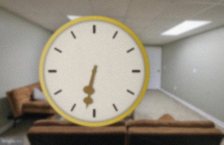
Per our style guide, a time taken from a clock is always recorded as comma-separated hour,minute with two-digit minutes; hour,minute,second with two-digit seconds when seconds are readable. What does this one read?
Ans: 6,32
